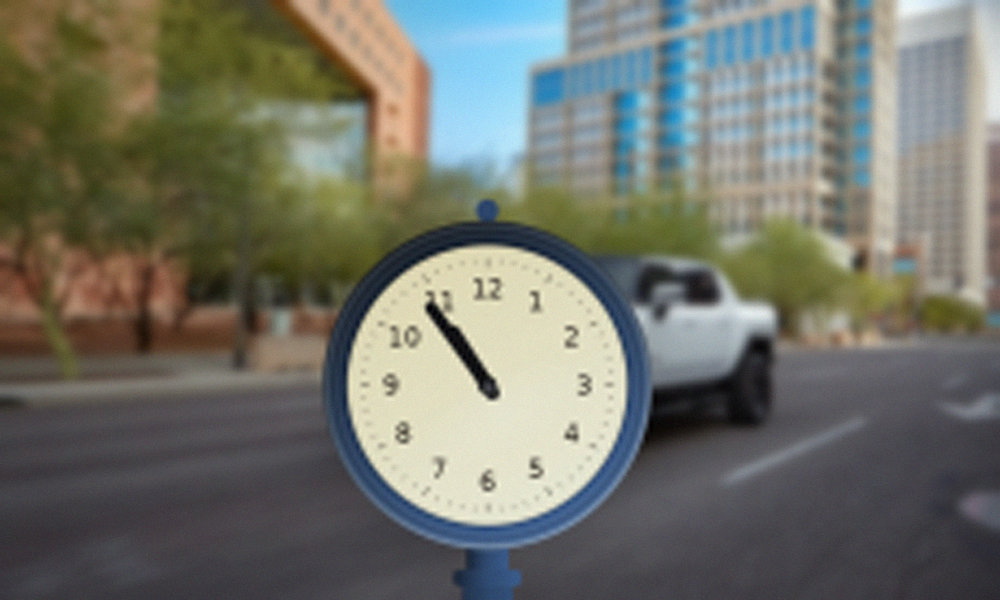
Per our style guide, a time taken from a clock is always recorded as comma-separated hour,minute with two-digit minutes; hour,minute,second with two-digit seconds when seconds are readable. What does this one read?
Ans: 10,54
